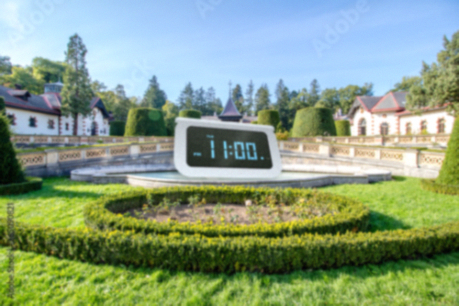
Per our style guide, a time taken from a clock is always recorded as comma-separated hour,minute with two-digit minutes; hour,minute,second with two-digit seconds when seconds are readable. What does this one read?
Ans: 11,00
